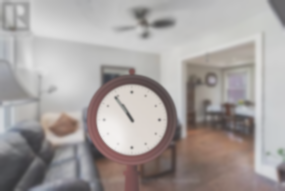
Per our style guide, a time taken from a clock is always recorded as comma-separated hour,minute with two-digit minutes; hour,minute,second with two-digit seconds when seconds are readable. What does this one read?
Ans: 10,54
